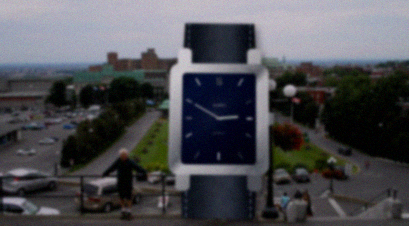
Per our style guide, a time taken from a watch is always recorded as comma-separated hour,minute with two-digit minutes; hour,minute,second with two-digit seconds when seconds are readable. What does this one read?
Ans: 2,50
